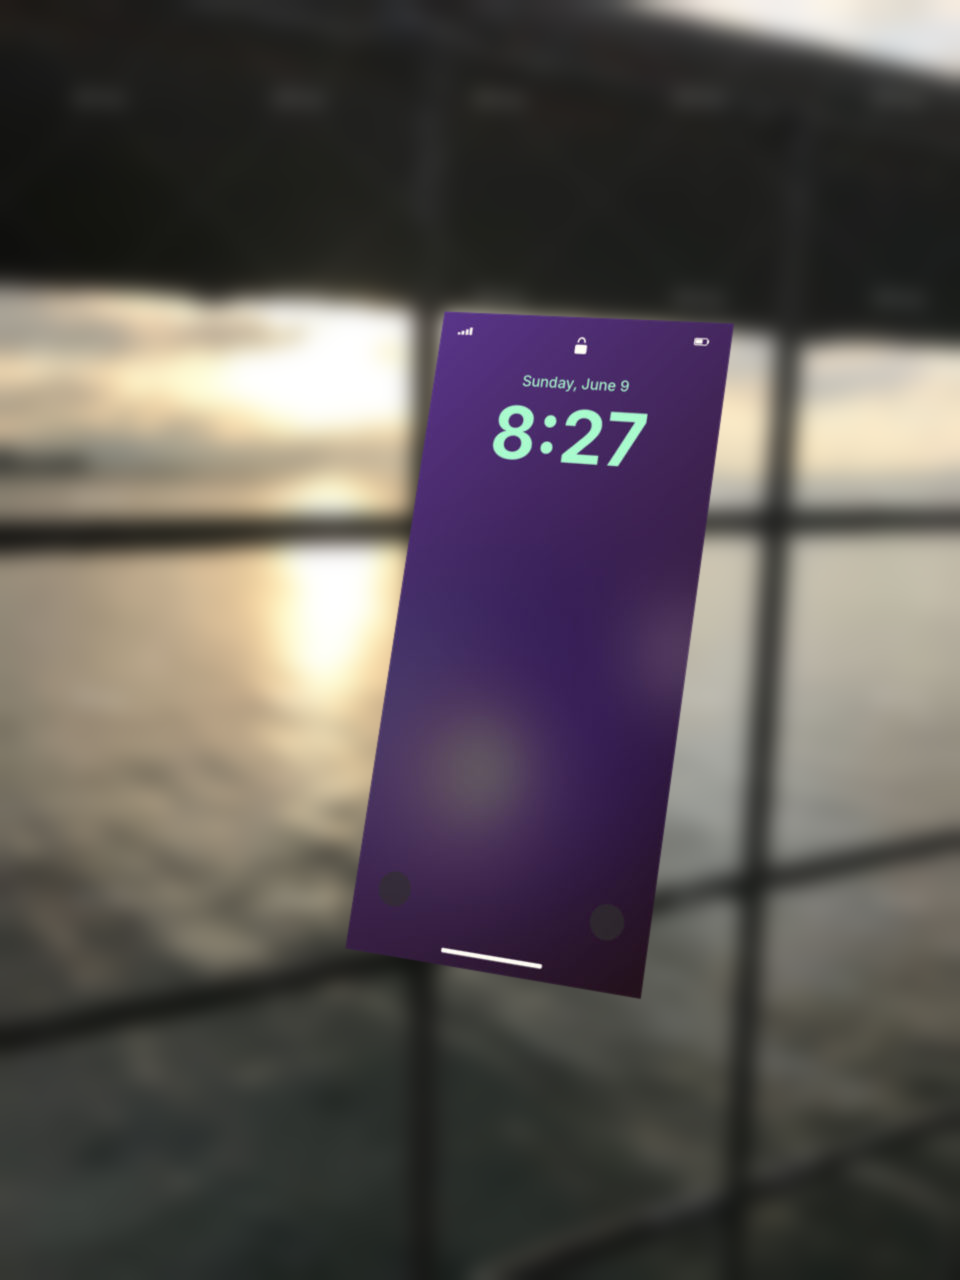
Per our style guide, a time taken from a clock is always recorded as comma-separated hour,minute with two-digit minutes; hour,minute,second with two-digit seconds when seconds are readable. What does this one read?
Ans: 8,27
